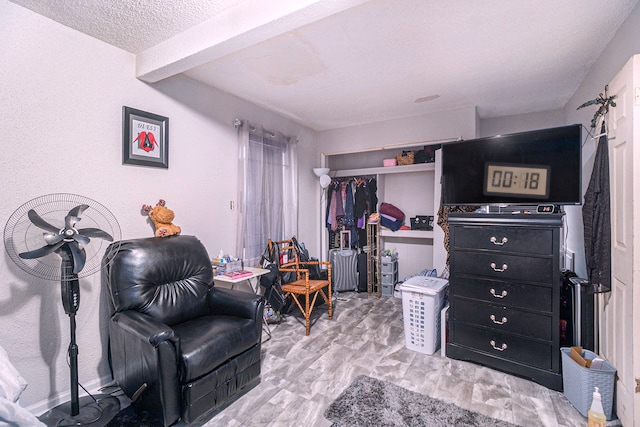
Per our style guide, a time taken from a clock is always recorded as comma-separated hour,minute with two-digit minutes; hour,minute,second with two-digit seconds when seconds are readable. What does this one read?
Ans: 0,18
